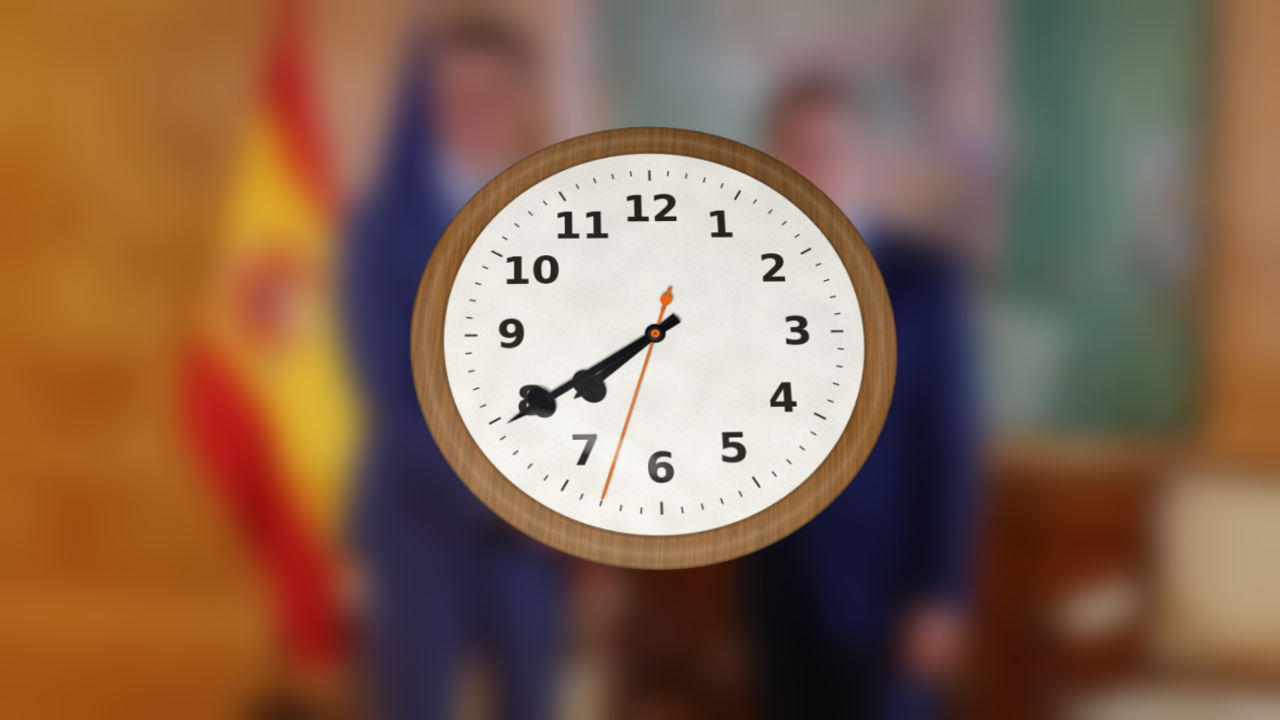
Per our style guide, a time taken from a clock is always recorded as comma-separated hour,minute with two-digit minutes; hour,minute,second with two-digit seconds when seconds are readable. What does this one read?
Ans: 7,39,33
